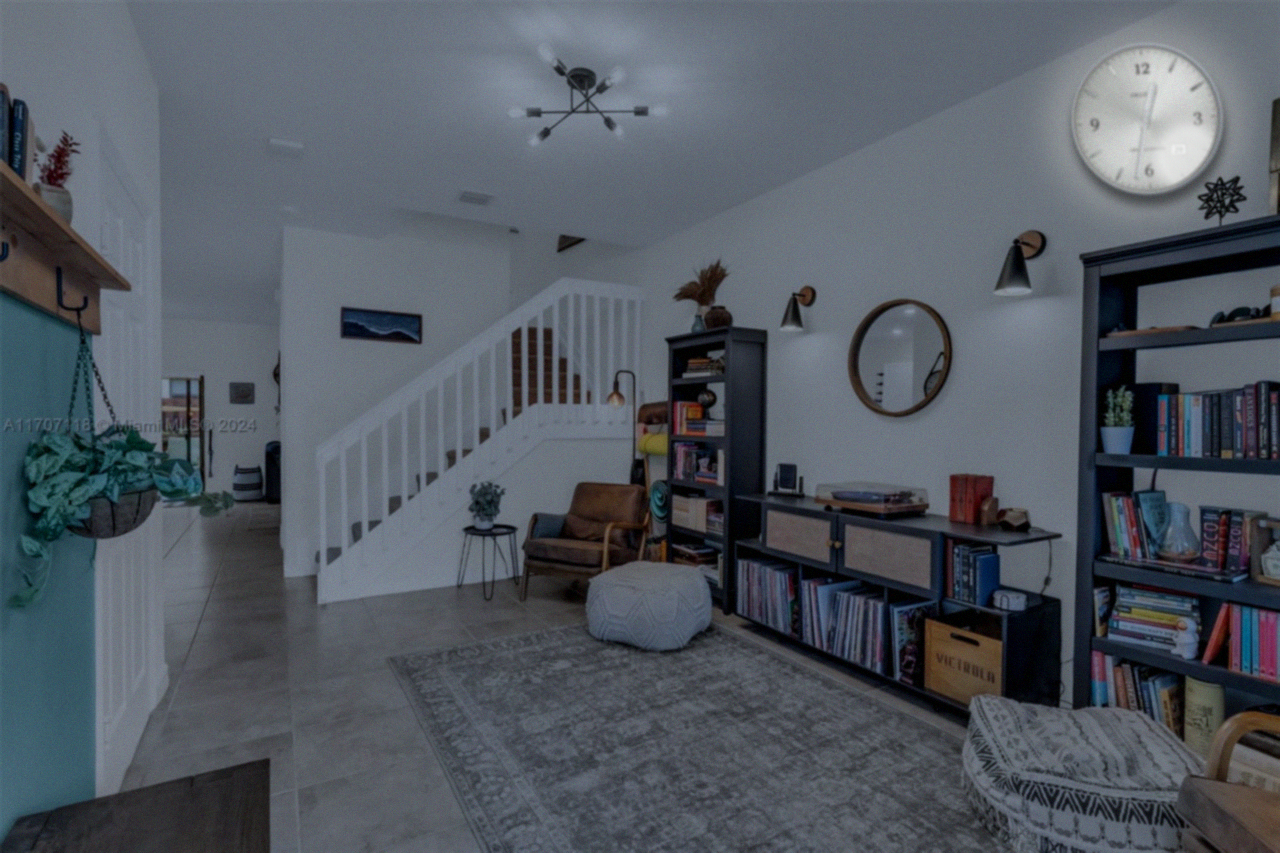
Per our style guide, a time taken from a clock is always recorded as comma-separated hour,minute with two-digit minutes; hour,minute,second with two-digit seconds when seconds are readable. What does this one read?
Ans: 12,32
